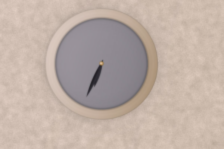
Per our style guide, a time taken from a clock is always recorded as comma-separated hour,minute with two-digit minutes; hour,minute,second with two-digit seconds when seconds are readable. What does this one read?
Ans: 6,34
